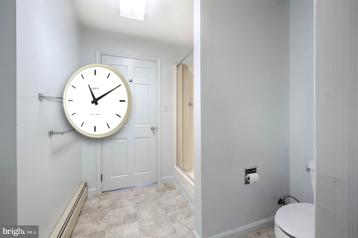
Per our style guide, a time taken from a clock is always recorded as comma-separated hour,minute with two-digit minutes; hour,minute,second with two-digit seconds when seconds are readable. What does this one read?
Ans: 11,10
